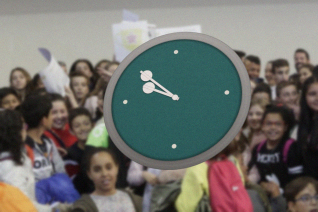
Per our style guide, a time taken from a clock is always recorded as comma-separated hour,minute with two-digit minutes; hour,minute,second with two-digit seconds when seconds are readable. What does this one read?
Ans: 9,52
